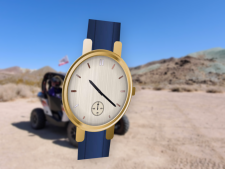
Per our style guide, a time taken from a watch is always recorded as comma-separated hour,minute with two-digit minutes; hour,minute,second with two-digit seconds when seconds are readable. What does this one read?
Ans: 10,21
